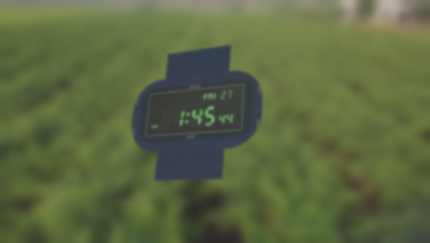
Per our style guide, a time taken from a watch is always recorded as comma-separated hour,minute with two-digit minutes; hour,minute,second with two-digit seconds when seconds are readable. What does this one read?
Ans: 1,45
